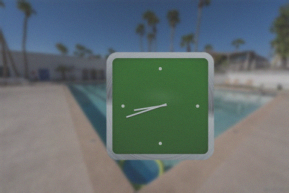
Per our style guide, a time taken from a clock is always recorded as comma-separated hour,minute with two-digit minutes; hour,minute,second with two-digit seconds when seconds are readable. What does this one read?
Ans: 8,42
